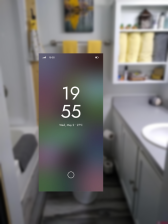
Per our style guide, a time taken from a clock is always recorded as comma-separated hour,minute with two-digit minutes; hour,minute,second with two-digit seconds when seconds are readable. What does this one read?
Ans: 19,55
